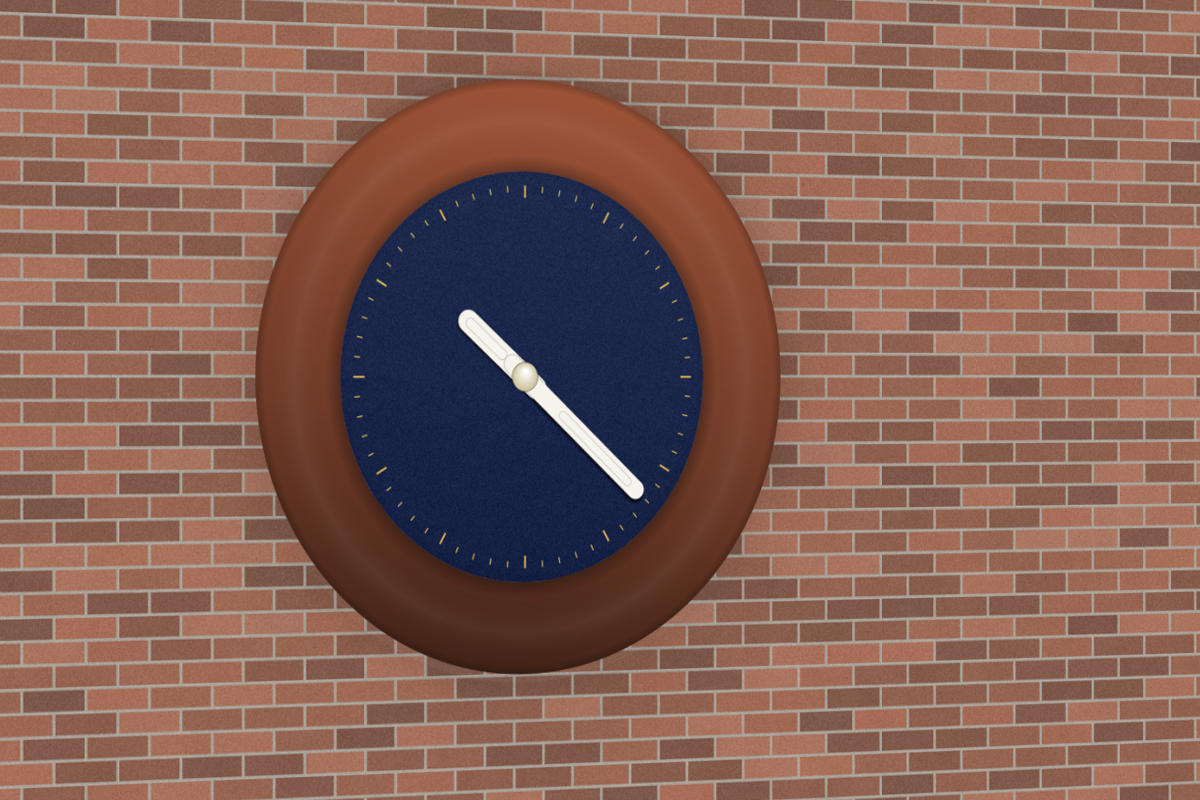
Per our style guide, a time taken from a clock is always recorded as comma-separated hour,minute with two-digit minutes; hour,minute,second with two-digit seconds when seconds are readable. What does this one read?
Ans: 10,22
